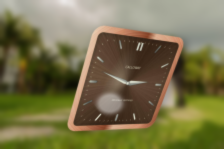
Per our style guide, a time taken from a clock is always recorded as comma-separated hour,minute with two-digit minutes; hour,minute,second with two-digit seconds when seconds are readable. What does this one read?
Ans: 2,48
